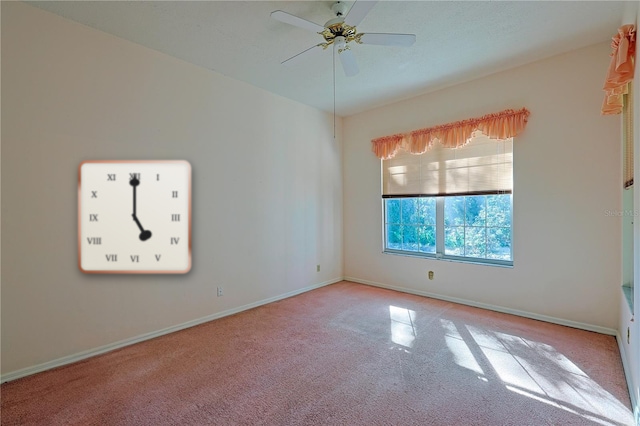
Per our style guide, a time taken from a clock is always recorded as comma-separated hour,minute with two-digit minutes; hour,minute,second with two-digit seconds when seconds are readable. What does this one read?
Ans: 5,00
